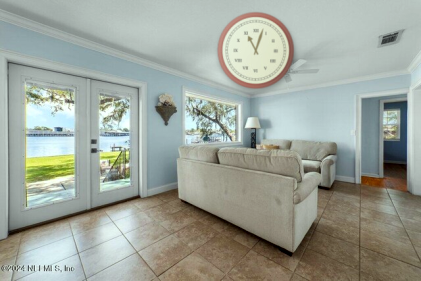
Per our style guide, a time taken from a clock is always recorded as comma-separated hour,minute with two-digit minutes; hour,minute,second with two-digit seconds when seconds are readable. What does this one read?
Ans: 11,03
